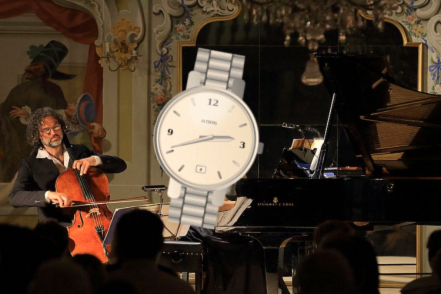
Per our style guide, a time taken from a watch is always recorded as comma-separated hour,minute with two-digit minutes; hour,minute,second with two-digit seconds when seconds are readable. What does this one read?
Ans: 2,41
